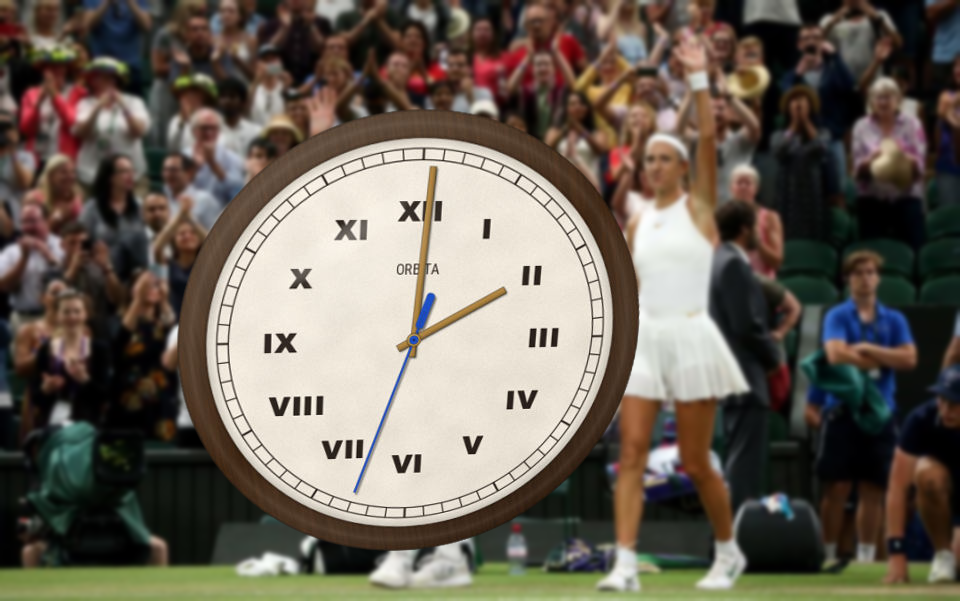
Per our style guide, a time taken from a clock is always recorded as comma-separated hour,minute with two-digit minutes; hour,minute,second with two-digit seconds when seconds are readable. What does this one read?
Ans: 2,00,33
